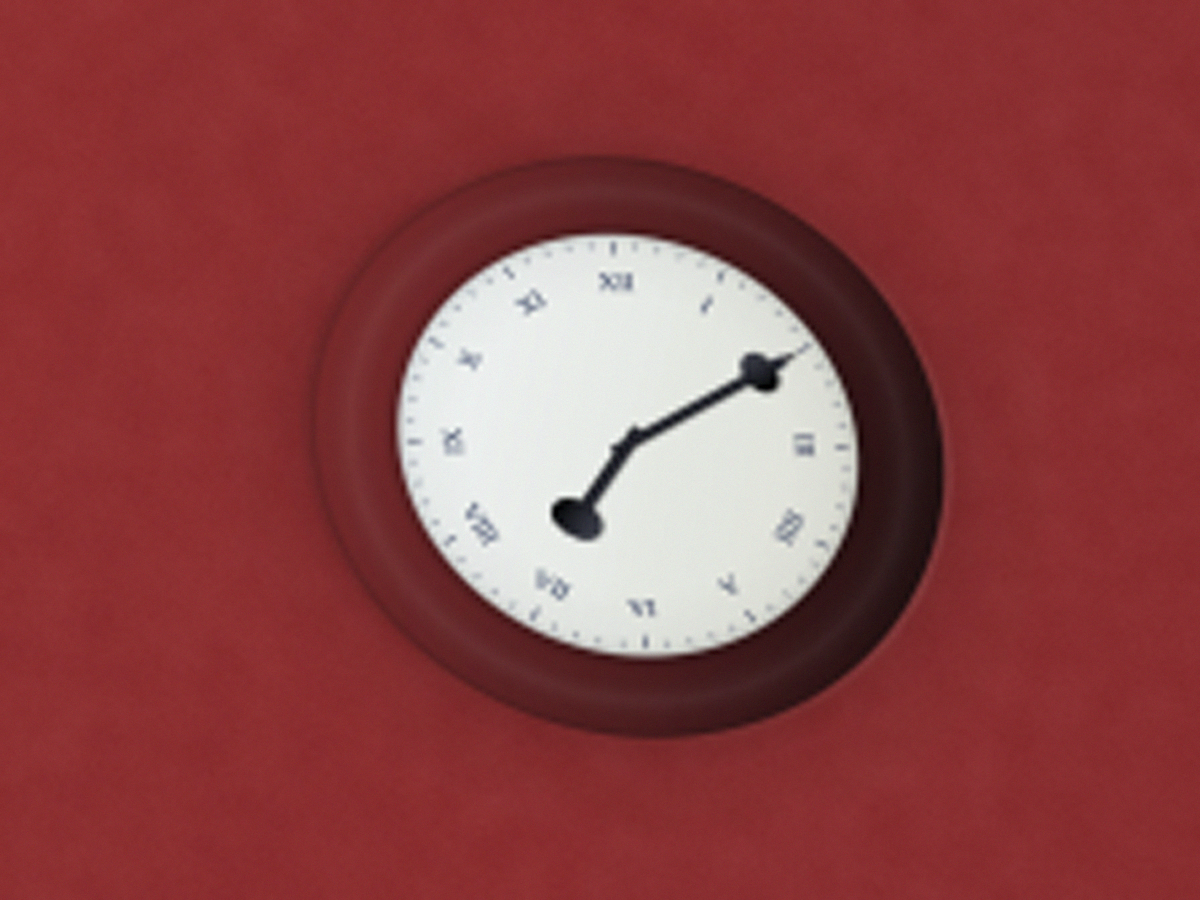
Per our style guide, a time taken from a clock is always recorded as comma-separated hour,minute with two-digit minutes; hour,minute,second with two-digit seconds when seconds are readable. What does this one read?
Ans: 7,10
